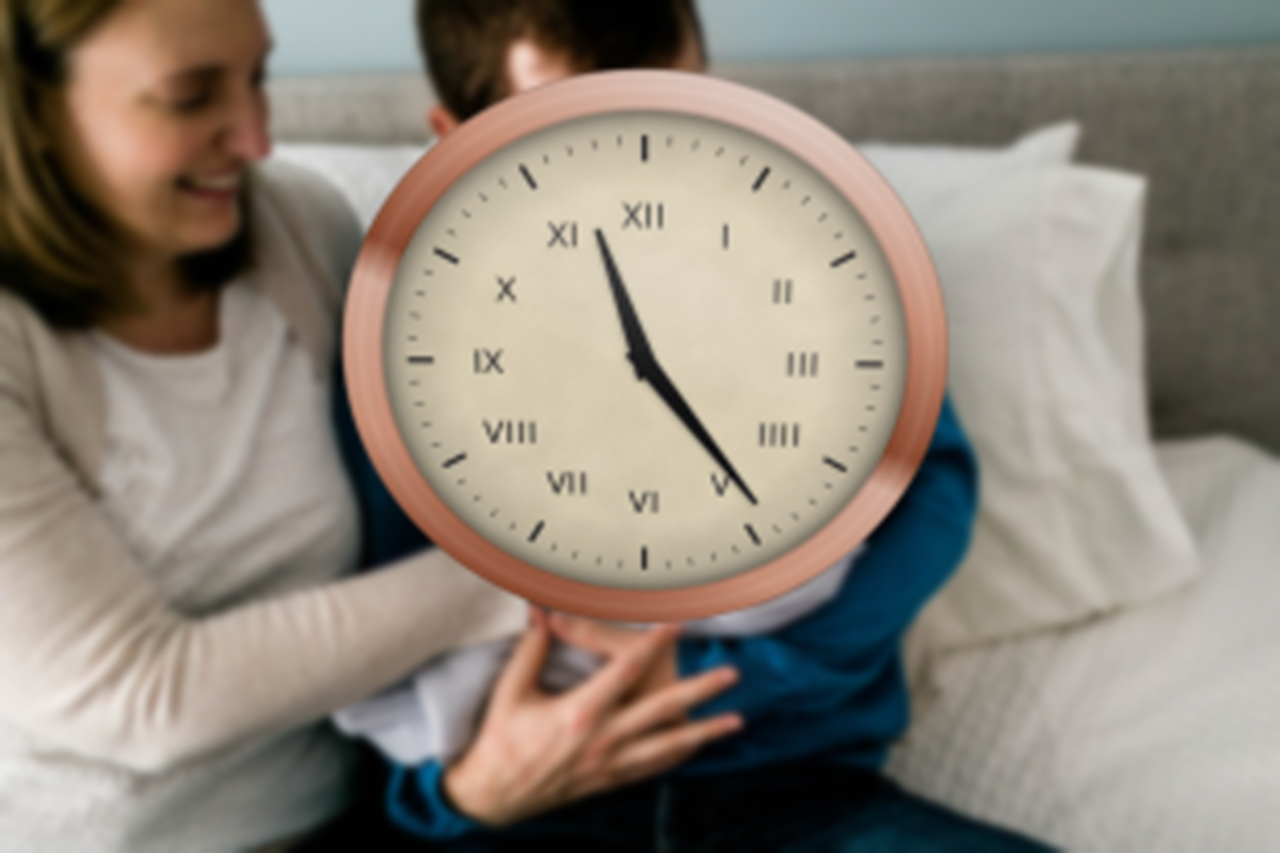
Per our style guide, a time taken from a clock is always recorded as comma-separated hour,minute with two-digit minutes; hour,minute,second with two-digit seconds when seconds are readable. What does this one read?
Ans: 11,24
